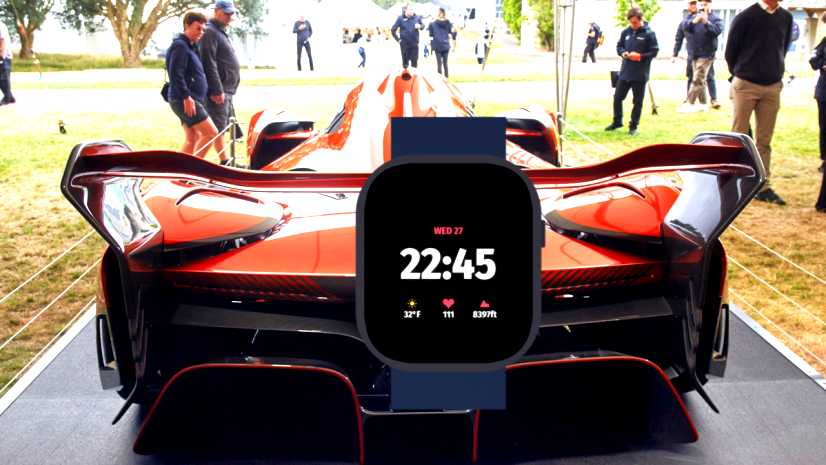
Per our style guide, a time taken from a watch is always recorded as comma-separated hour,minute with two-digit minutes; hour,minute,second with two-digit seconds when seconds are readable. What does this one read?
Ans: 22,45
